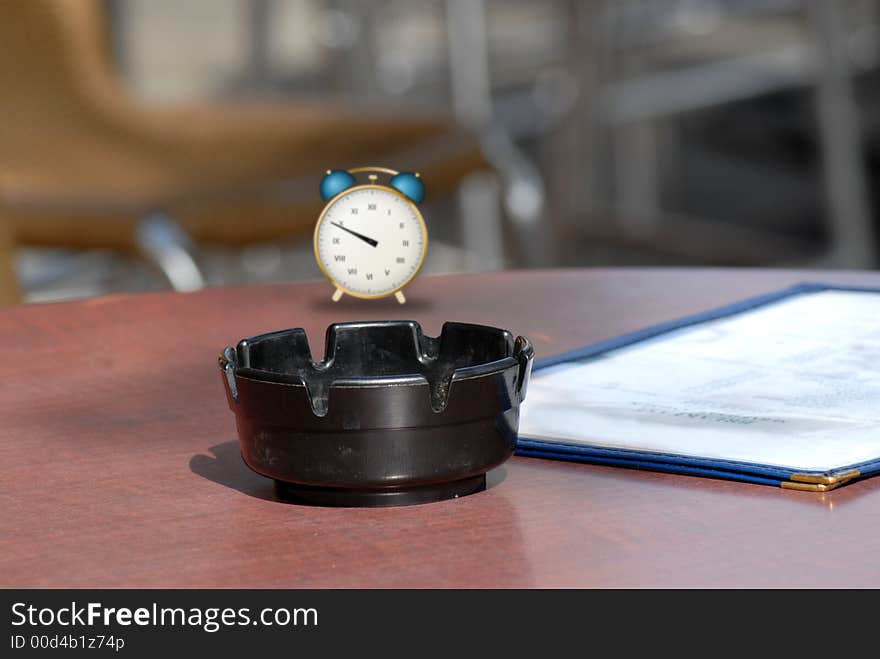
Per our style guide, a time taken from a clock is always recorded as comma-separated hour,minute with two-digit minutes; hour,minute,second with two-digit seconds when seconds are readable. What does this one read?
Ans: 9,49
